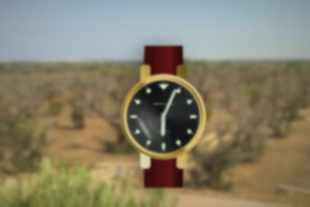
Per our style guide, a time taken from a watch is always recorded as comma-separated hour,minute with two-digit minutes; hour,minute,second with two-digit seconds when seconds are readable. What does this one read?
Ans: 6,04
